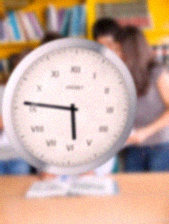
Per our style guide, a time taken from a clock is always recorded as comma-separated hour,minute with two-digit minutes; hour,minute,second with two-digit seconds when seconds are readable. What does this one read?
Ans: 5,46
